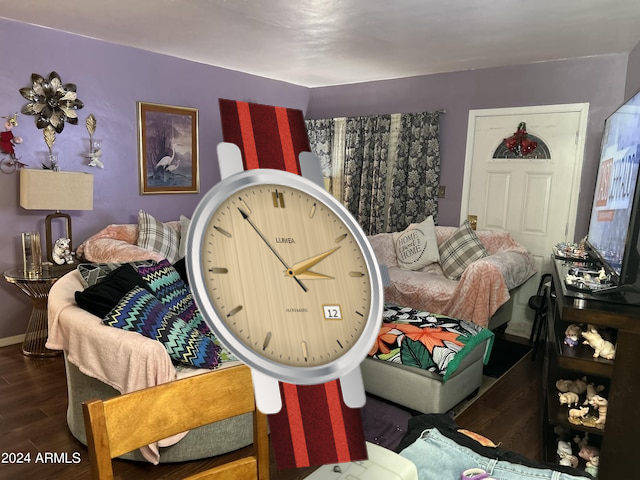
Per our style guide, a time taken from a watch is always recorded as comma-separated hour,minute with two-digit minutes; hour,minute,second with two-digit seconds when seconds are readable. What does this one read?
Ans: 3,10,54
